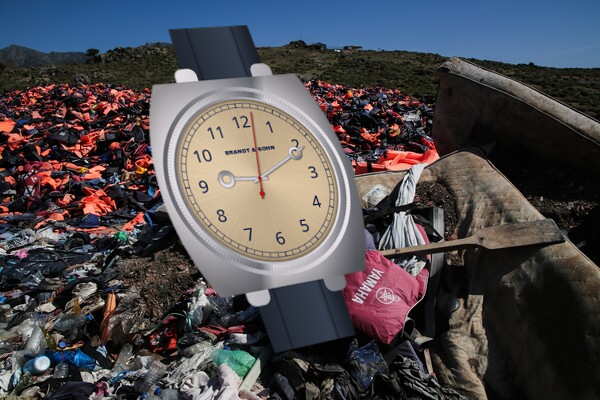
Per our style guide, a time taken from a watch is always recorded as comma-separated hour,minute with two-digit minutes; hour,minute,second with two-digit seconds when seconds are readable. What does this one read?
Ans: 9,11,02
